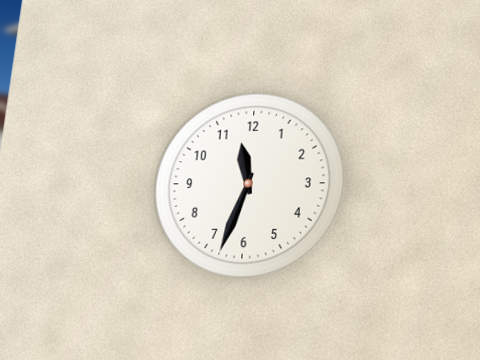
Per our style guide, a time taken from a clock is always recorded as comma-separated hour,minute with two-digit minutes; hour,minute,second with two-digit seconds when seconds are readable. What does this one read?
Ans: 11,33
